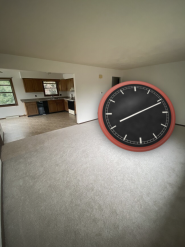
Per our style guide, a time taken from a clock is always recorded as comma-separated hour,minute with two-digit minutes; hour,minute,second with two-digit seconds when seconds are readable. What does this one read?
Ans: 8,11
